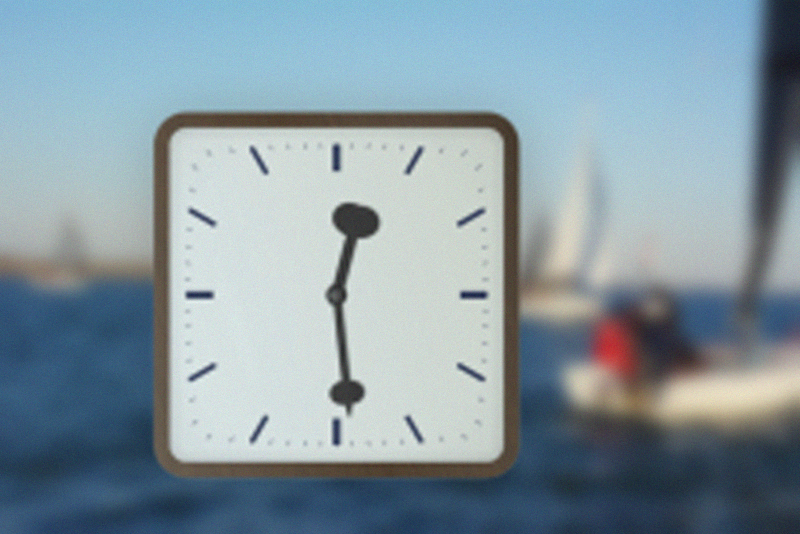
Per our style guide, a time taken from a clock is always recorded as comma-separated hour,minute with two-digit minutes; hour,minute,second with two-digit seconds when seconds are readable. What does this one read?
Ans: 12,29
